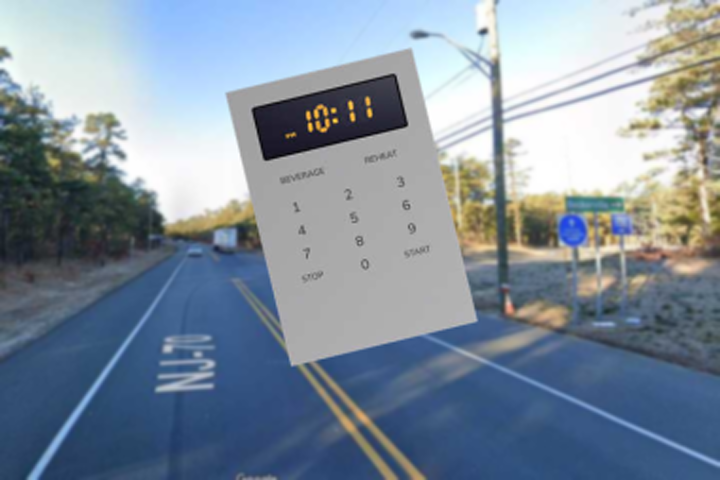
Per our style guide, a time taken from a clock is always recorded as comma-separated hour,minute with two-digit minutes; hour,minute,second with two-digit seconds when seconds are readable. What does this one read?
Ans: 10,11
